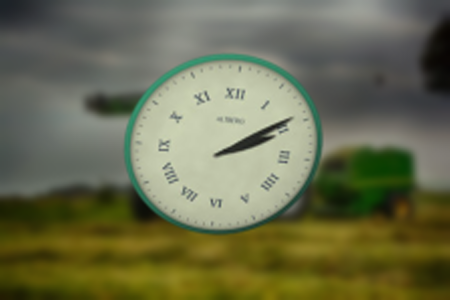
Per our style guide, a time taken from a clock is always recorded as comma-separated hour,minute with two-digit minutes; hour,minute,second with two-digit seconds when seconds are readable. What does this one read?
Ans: 2,09
